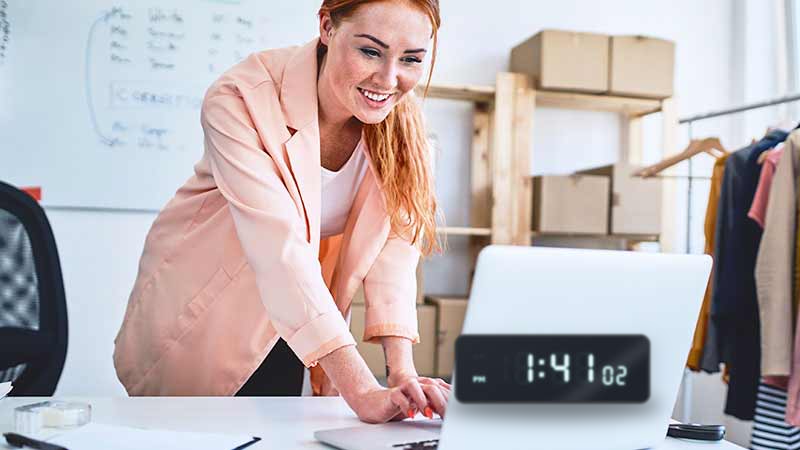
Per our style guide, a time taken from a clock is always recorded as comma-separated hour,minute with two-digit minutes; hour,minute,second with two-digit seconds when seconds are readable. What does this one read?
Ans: 1,41,02
